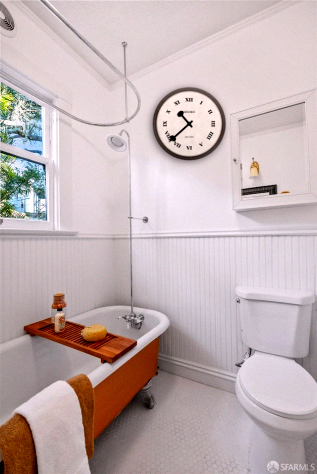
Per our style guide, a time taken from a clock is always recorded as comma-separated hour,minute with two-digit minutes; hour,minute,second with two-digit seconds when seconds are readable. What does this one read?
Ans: 10,38
